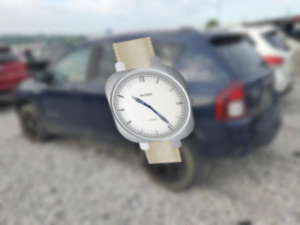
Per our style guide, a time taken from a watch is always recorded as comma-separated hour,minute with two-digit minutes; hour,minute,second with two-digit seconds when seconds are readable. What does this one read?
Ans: 10,24
